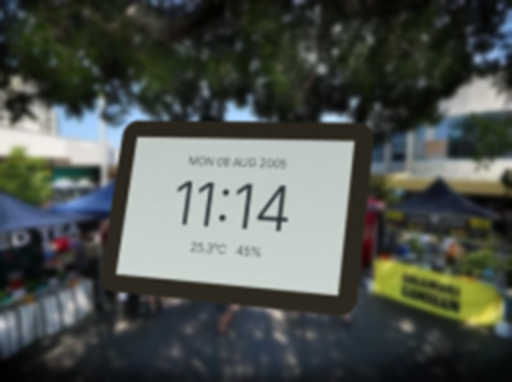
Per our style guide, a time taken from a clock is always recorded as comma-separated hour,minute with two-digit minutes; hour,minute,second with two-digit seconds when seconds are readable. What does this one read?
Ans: 11,14
